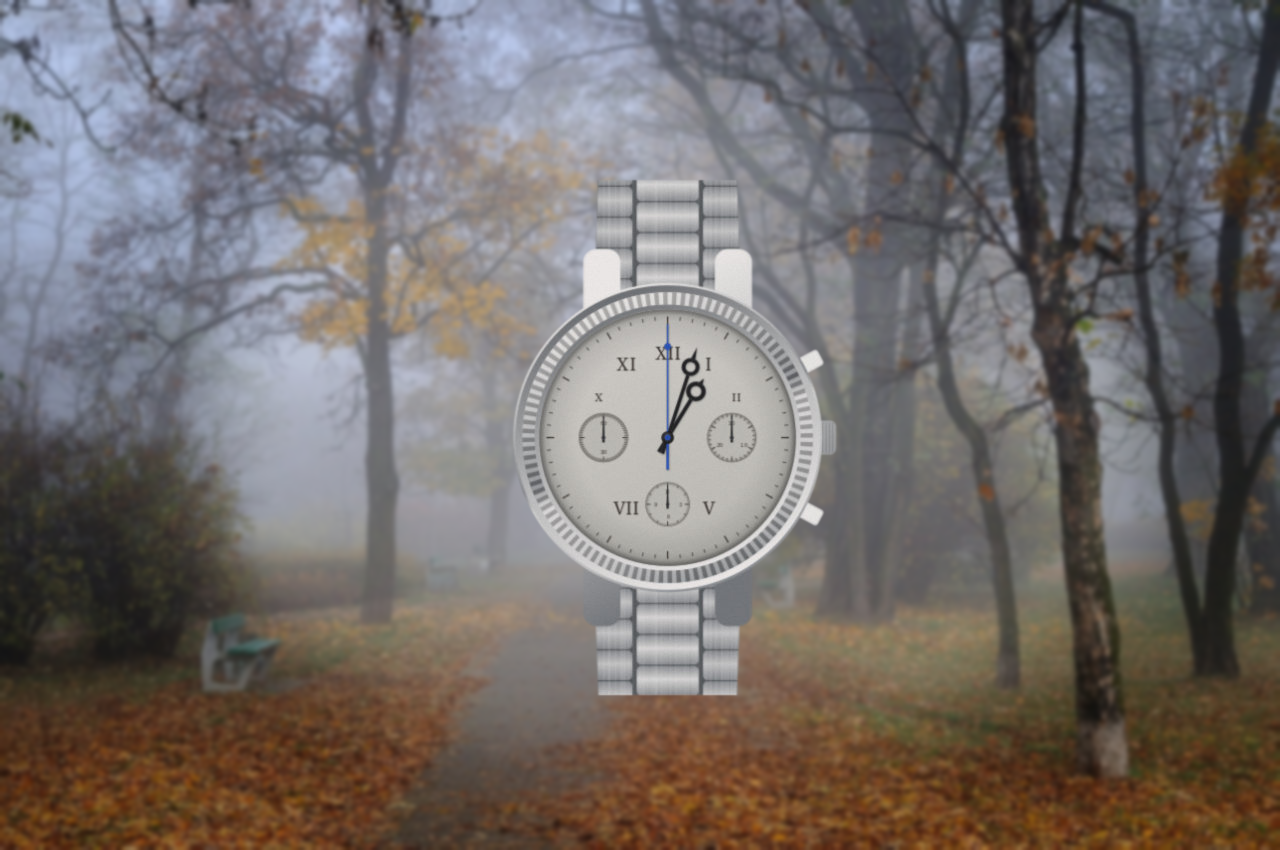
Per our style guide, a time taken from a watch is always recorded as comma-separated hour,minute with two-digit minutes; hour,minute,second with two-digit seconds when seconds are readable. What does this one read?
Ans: 1,03
